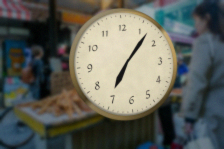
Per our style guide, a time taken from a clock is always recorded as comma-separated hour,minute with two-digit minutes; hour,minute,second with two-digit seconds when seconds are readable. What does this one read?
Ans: 7,07
